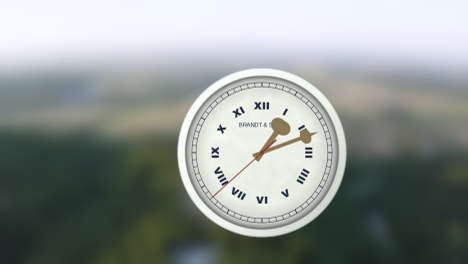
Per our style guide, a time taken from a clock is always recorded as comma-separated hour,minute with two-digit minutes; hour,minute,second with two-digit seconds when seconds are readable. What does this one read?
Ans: 1,11,38
